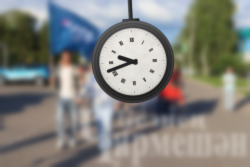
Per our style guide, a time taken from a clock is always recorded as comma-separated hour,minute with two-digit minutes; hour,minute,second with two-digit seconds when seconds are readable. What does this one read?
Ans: 9,42
